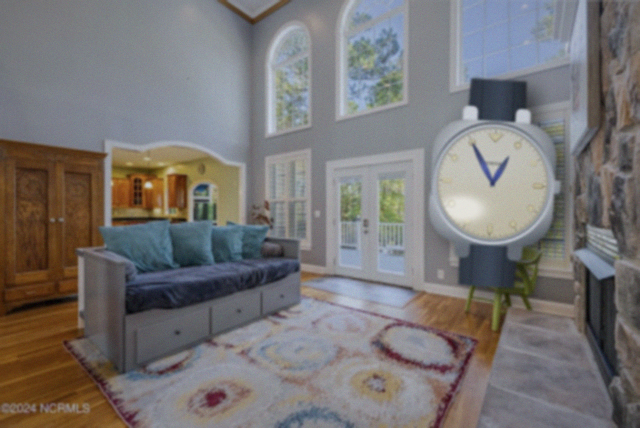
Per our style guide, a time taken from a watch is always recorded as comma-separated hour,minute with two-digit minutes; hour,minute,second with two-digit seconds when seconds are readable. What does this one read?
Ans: 12,55
